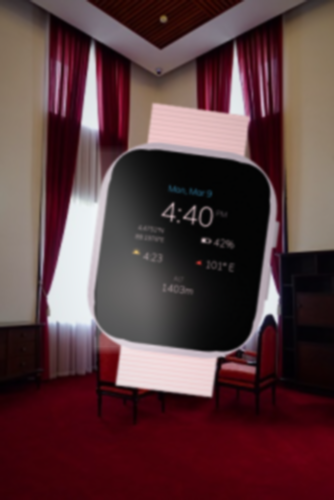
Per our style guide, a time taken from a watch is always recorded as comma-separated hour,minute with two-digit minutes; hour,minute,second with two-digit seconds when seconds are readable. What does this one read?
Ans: 4,40
